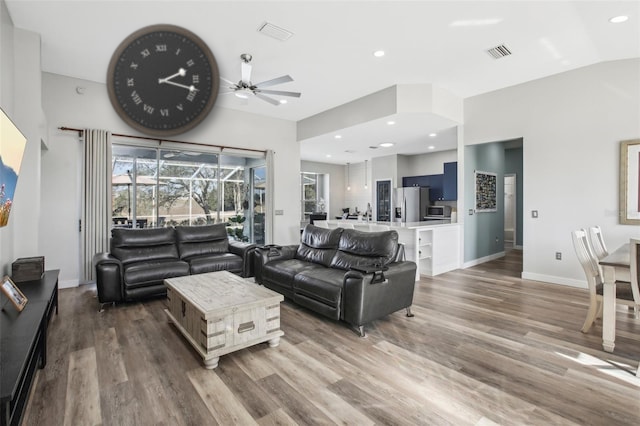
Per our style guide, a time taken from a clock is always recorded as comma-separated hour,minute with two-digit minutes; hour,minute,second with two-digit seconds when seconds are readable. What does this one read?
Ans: 2,18
